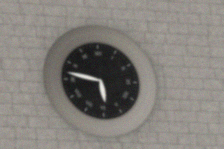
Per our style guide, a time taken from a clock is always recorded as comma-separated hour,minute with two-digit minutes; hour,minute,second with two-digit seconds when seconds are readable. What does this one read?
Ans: 5,47
